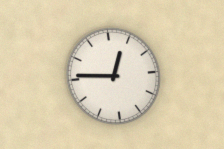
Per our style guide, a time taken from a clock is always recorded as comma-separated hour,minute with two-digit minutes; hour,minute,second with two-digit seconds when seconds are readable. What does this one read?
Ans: 12,46
